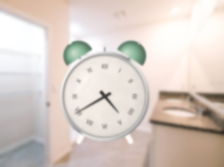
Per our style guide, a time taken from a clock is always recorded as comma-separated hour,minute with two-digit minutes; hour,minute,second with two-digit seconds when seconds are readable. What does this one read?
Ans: 4,40
